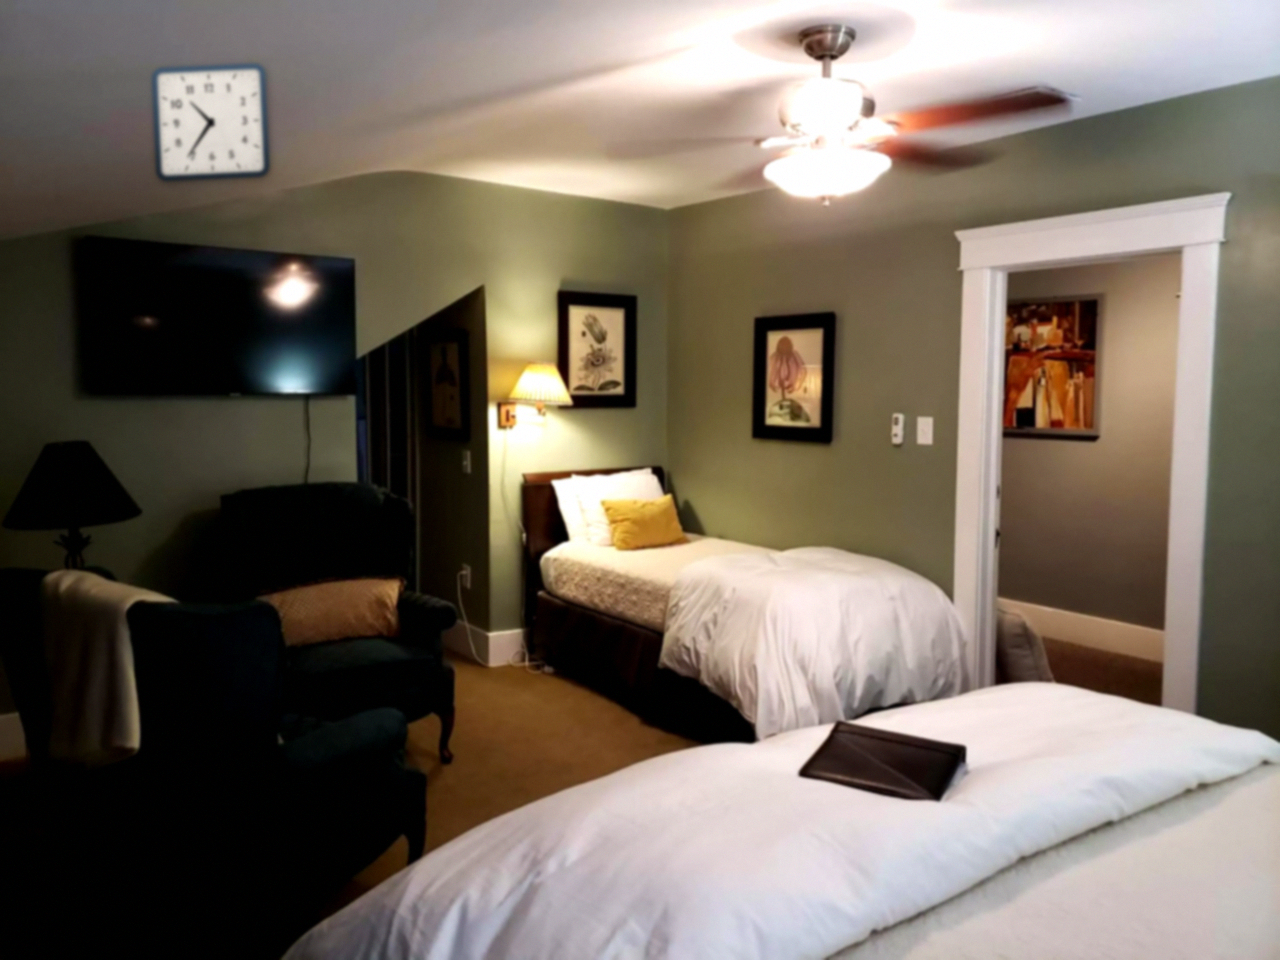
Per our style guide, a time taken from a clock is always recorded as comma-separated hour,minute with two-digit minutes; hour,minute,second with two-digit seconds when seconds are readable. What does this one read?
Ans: 10,36
